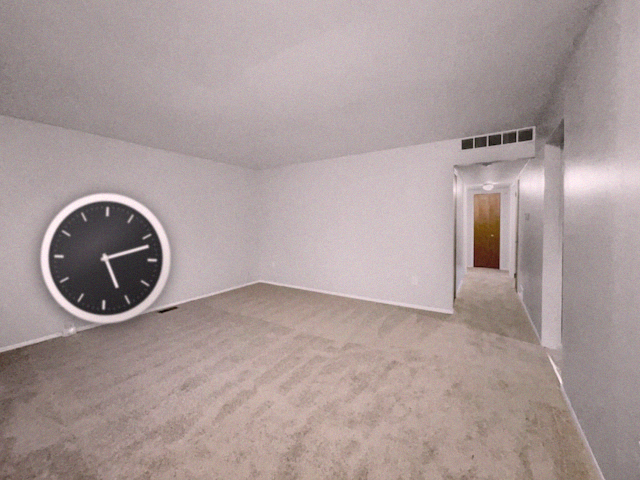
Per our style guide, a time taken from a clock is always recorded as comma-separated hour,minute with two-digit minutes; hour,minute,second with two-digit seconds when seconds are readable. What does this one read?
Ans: 5,12
